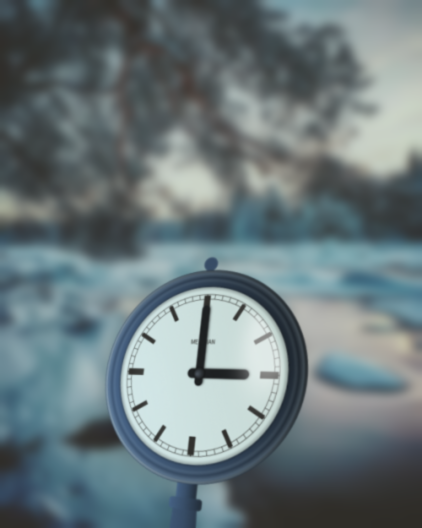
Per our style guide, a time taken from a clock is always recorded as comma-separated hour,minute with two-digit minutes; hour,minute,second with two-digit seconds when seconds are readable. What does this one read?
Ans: 3,00
